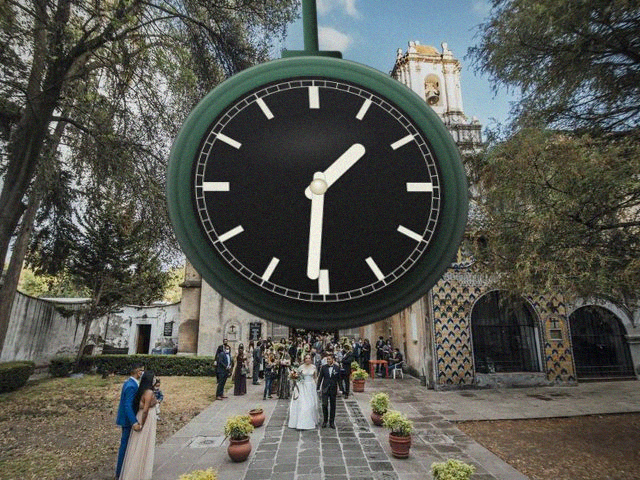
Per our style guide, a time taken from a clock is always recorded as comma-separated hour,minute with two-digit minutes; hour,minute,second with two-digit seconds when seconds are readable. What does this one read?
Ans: 1,31
